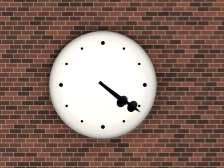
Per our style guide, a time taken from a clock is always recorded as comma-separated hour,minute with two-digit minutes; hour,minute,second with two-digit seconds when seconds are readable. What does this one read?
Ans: 4,21
